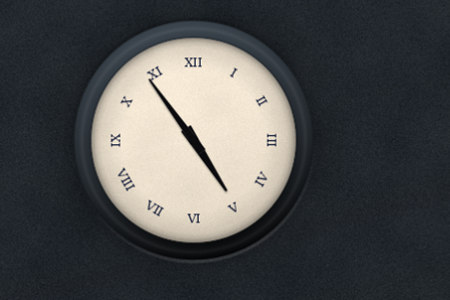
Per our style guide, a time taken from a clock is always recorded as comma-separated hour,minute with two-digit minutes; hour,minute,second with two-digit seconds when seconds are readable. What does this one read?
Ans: 4,54
